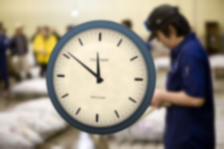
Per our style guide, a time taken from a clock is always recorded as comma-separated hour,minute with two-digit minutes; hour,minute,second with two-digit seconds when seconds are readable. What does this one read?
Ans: 11,51
